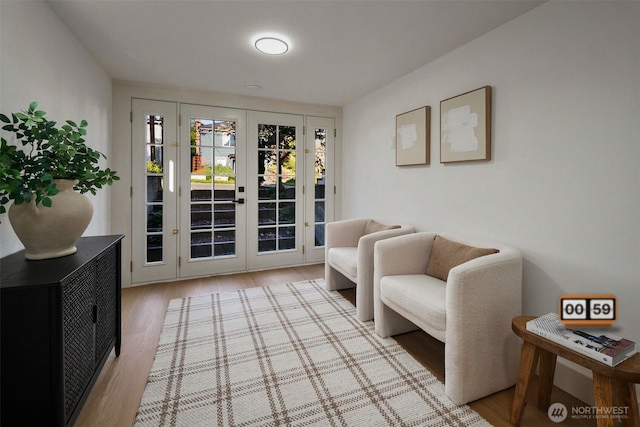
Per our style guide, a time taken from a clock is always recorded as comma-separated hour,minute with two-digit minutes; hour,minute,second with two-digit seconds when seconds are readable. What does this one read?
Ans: 0,59
